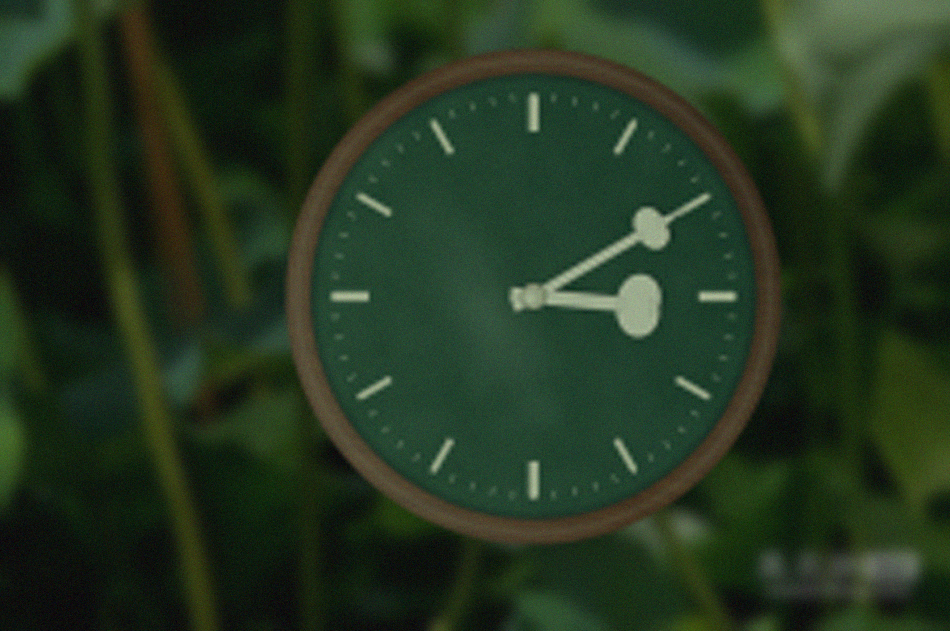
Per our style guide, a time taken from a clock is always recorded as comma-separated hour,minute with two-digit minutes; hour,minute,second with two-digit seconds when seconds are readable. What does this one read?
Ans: 3,10
